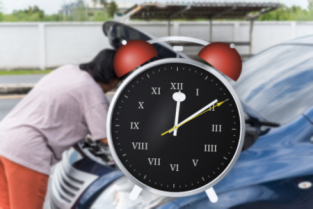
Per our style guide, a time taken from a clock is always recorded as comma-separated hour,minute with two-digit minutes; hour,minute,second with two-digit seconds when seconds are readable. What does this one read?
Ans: 12,09,10
